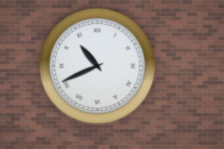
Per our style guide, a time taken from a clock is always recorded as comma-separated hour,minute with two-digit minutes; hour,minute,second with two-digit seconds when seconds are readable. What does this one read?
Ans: 10,41
